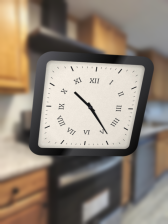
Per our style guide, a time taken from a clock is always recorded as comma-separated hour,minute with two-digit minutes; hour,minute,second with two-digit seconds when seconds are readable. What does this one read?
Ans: 10,24
